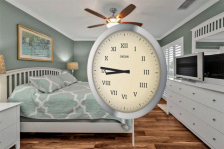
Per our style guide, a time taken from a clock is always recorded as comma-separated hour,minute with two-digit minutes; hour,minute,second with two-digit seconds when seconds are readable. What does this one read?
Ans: 8,46
